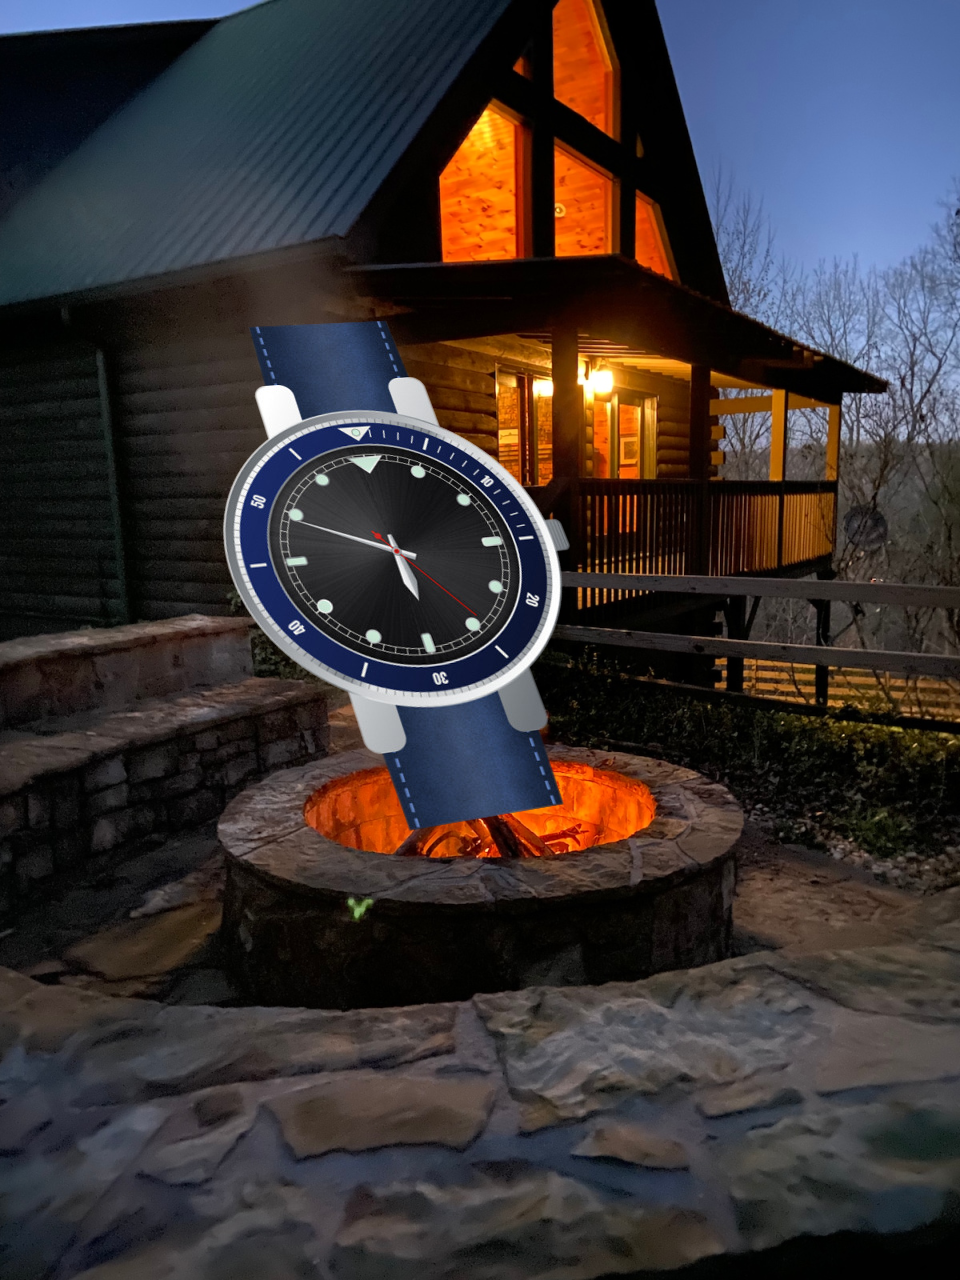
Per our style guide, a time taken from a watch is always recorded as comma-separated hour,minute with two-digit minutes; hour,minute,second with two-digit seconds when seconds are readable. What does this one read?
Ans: 5,49,24
